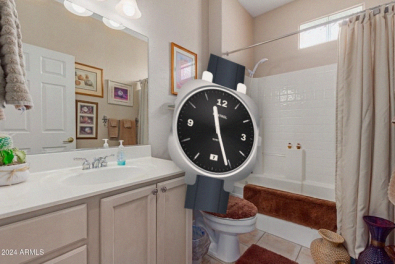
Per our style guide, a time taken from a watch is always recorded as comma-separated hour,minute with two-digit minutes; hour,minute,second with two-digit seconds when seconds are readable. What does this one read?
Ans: 11,26
